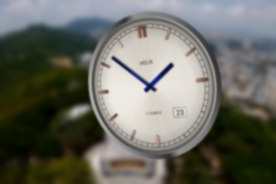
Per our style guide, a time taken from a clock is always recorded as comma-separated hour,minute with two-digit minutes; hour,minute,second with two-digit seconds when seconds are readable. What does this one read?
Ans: 1,52
